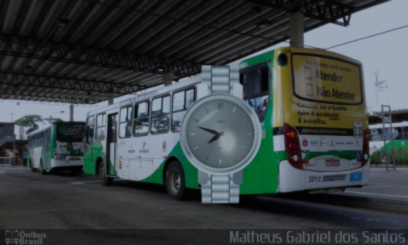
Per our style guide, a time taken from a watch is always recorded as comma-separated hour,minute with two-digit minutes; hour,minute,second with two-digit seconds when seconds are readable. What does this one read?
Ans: 7,48
